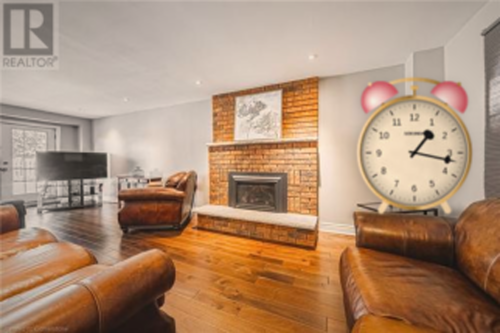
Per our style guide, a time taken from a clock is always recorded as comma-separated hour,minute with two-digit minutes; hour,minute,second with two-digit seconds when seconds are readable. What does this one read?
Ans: 1,17
